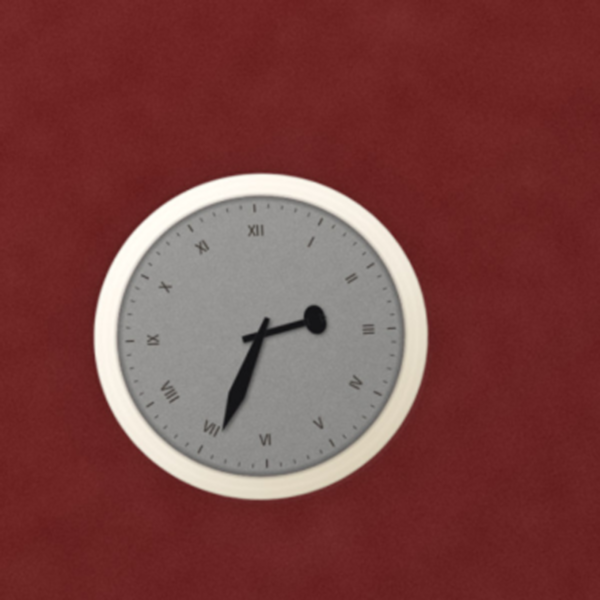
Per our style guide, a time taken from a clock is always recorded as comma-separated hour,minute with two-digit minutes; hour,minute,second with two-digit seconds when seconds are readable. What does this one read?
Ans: 2,34
